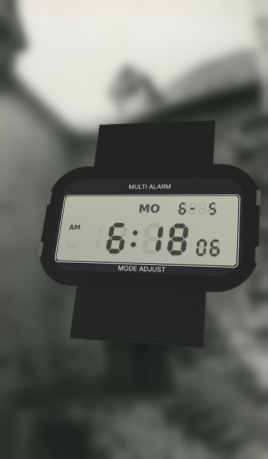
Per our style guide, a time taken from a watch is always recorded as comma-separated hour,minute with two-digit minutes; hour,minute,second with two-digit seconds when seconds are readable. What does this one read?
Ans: 6,18,06
